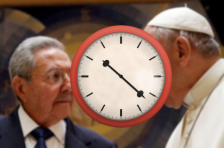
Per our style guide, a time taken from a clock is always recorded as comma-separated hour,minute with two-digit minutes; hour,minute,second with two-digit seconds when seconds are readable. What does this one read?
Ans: 10,22
